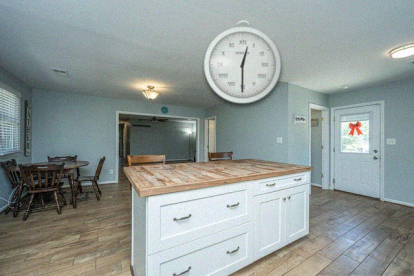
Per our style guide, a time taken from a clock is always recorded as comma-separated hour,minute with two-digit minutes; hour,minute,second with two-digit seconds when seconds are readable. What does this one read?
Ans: 12,30
